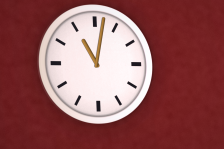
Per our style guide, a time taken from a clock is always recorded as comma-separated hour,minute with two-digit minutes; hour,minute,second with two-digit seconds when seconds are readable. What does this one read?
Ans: 11,02
